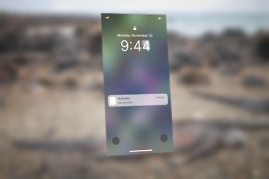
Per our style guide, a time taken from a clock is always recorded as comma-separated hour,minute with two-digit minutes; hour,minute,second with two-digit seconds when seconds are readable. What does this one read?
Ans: 9,44
